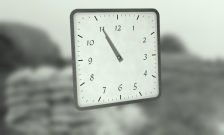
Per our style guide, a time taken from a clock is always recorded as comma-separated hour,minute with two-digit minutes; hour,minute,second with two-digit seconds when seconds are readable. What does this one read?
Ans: 10,55
